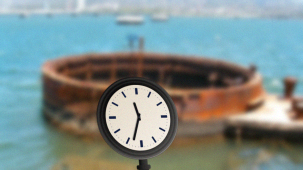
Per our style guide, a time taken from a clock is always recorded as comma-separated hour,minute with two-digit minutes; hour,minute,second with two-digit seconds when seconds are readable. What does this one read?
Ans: 11,33
